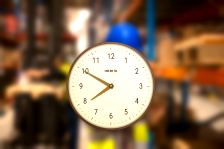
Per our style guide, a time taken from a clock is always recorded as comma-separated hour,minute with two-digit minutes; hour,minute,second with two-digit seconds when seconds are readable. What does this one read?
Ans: 7,50
